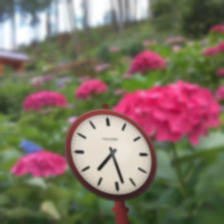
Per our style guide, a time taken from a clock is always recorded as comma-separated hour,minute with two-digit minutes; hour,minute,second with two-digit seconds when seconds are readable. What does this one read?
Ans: 7,28
